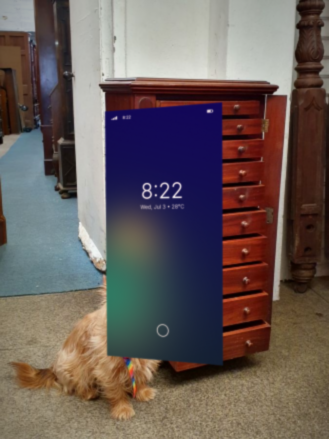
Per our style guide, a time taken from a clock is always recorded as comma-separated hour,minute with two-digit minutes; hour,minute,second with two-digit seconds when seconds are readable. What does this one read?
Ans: 8,22
